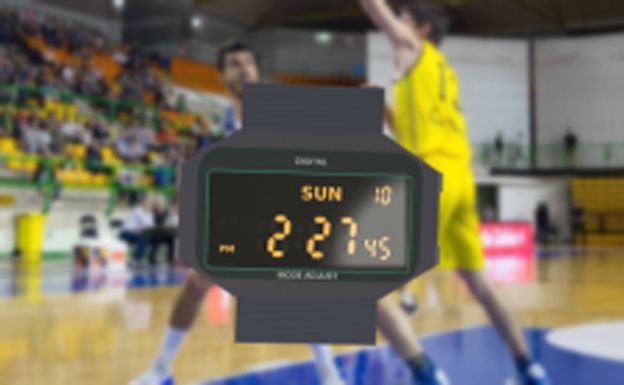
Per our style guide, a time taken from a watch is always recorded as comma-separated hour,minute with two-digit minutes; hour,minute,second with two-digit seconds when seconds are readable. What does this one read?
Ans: 2,27,45
